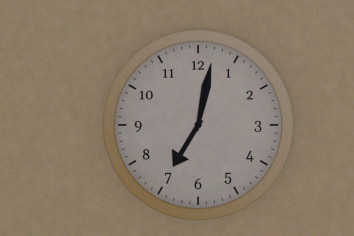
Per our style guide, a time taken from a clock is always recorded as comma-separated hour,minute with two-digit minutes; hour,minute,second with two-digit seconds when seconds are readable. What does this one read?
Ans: 7,02
